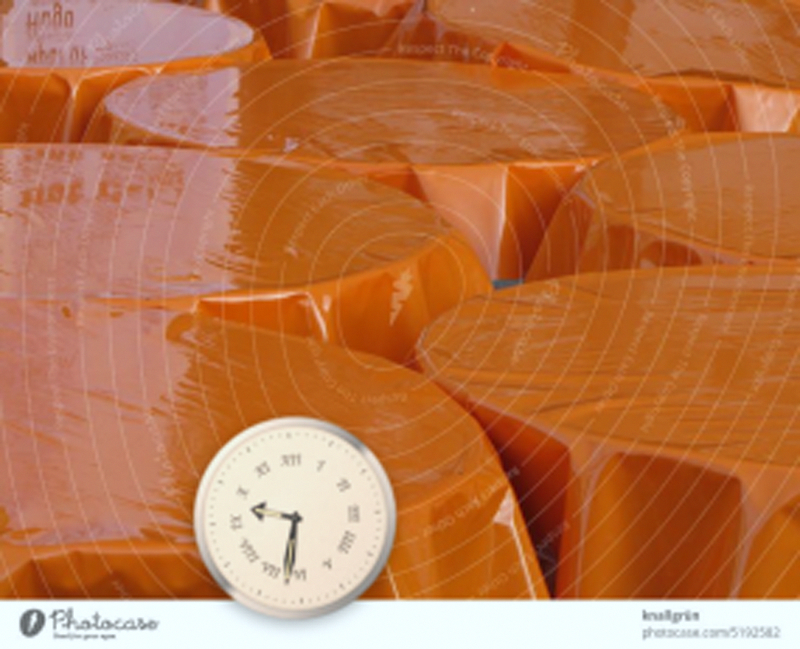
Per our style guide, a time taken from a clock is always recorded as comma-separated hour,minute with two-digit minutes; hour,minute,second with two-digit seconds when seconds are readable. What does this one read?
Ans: 9,32
